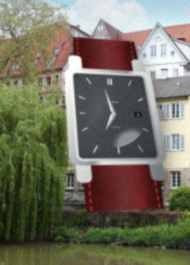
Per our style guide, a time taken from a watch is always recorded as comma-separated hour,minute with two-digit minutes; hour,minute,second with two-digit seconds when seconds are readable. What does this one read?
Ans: 6,58
